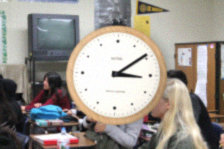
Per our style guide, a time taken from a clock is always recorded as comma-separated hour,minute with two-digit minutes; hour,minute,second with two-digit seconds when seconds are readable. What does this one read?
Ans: 3,09
